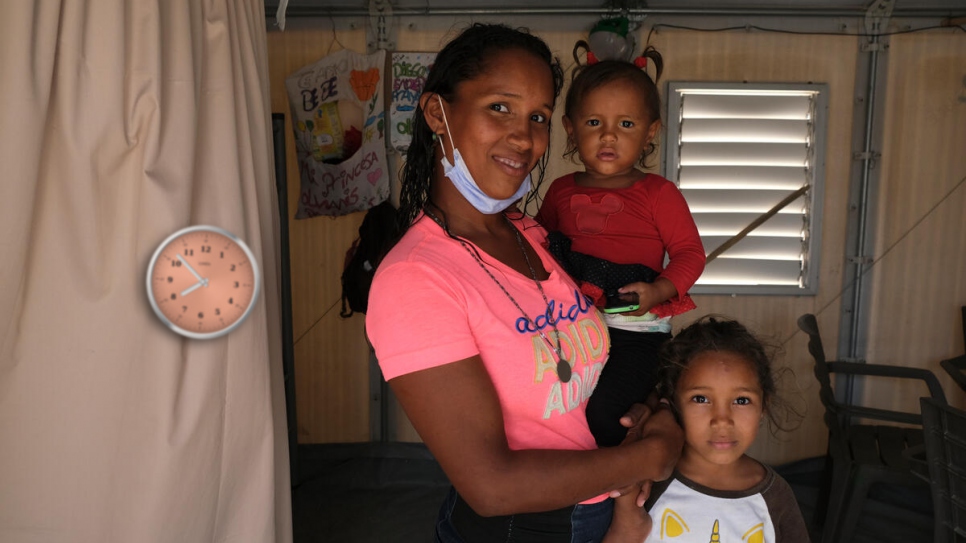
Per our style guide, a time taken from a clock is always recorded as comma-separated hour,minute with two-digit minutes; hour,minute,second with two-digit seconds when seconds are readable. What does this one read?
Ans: 7,52
